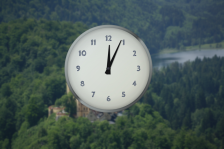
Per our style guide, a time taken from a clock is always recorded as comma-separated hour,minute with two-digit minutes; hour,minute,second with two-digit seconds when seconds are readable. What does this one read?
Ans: 12,04
